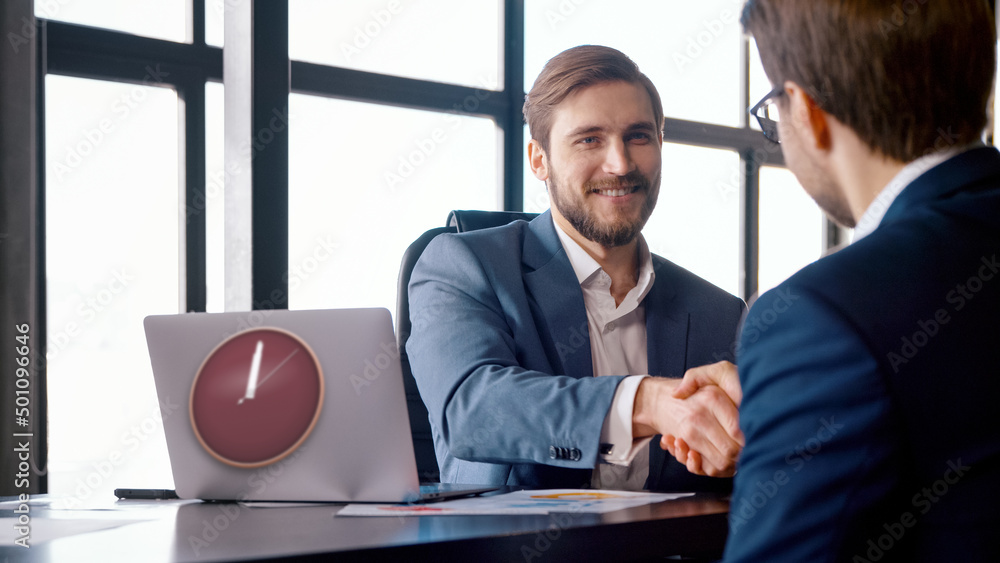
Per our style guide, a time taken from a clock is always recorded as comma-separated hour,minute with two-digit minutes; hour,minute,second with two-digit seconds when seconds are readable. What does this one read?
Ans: 12,00,07
